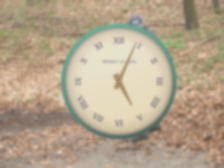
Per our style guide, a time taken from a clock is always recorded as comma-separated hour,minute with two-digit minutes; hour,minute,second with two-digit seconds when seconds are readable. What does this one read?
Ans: 5,04
